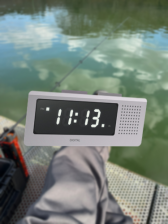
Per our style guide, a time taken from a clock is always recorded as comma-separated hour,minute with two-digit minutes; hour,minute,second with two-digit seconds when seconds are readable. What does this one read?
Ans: 11,13
